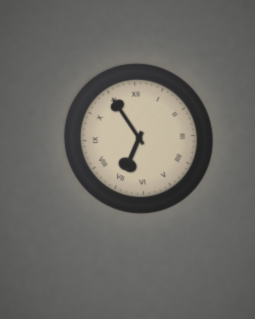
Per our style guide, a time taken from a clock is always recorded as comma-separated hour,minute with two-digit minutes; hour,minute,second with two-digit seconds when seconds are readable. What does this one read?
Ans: 6,55
